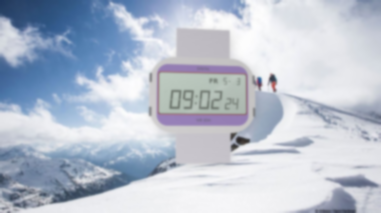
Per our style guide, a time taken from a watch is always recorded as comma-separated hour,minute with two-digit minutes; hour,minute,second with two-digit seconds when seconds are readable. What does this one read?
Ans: 9,02,24
